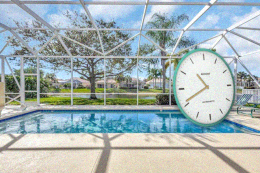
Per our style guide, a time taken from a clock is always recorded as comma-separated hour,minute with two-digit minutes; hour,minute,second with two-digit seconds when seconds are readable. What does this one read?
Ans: 10,41
